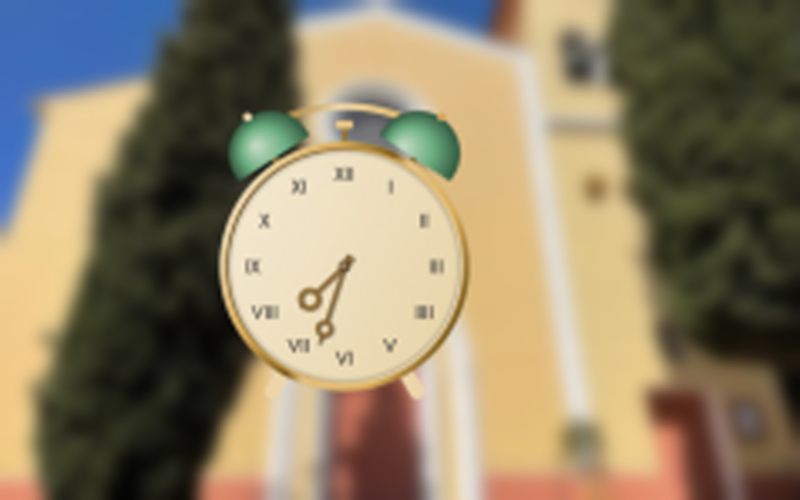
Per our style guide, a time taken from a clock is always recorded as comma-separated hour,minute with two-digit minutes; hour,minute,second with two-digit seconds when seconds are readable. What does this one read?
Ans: 7,33
